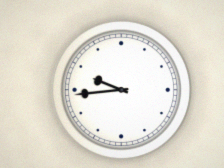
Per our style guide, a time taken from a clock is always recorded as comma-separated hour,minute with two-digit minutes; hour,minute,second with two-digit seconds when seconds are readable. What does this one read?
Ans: 9,44
